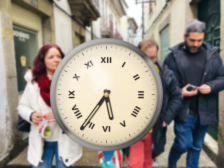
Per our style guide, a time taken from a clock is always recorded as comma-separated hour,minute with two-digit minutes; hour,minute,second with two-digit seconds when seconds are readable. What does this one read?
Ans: 5,36
